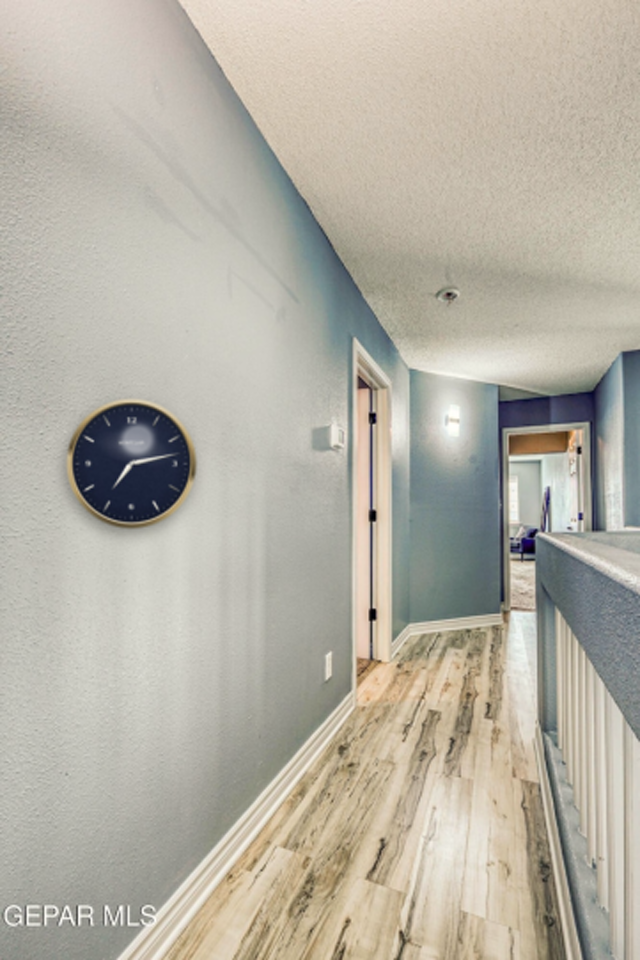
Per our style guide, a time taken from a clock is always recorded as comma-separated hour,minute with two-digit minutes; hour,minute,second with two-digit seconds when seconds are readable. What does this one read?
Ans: 7,13
